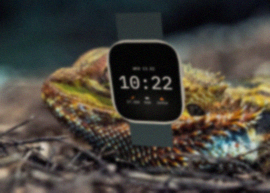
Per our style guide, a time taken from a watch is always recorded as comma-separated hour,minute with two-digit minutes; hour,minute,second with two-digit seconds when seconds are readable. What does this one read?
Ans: 10,22
